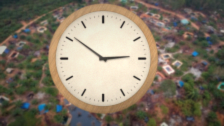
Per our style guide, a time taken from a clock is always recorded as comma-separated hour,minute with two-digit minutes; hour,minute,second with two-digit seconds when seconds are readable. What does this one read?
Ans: 2,51
